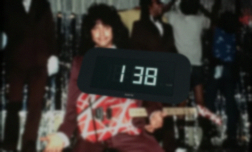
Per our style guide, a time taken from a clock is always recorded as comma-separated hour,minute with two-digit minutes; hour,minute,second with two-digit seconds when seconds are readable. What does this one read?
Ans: 1,38
